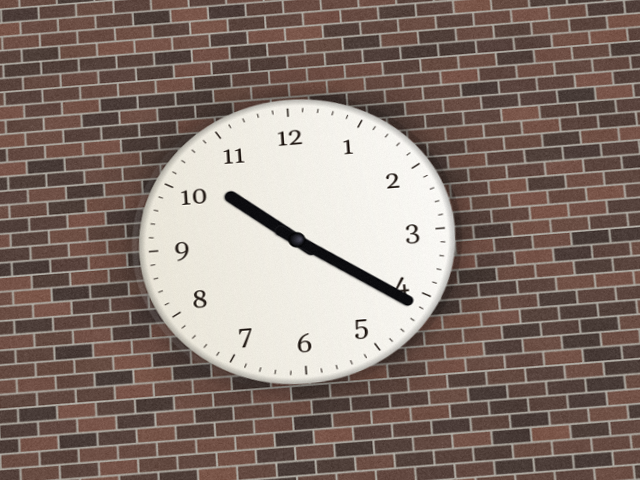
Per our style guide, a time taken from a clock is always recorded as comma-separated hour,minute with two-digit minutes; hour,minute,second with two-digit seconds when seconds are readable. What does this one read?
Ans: 10,21
